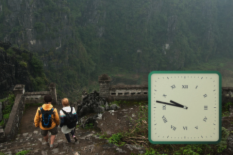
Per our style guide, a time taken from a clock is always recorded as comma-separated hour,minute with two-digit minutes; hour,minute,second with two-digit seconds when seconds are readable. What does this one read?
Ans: 9,47
